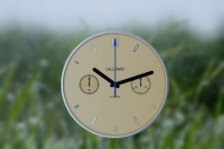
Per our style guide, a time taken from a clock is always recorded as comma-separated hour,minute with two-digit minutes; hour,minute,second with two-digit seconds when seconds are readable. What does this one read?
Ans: 10,12
